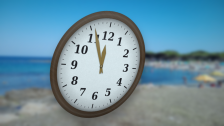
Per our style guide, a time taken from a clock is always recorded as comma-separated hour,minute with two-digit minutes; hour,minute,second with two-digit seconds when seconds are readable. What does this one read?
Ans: 11,56
